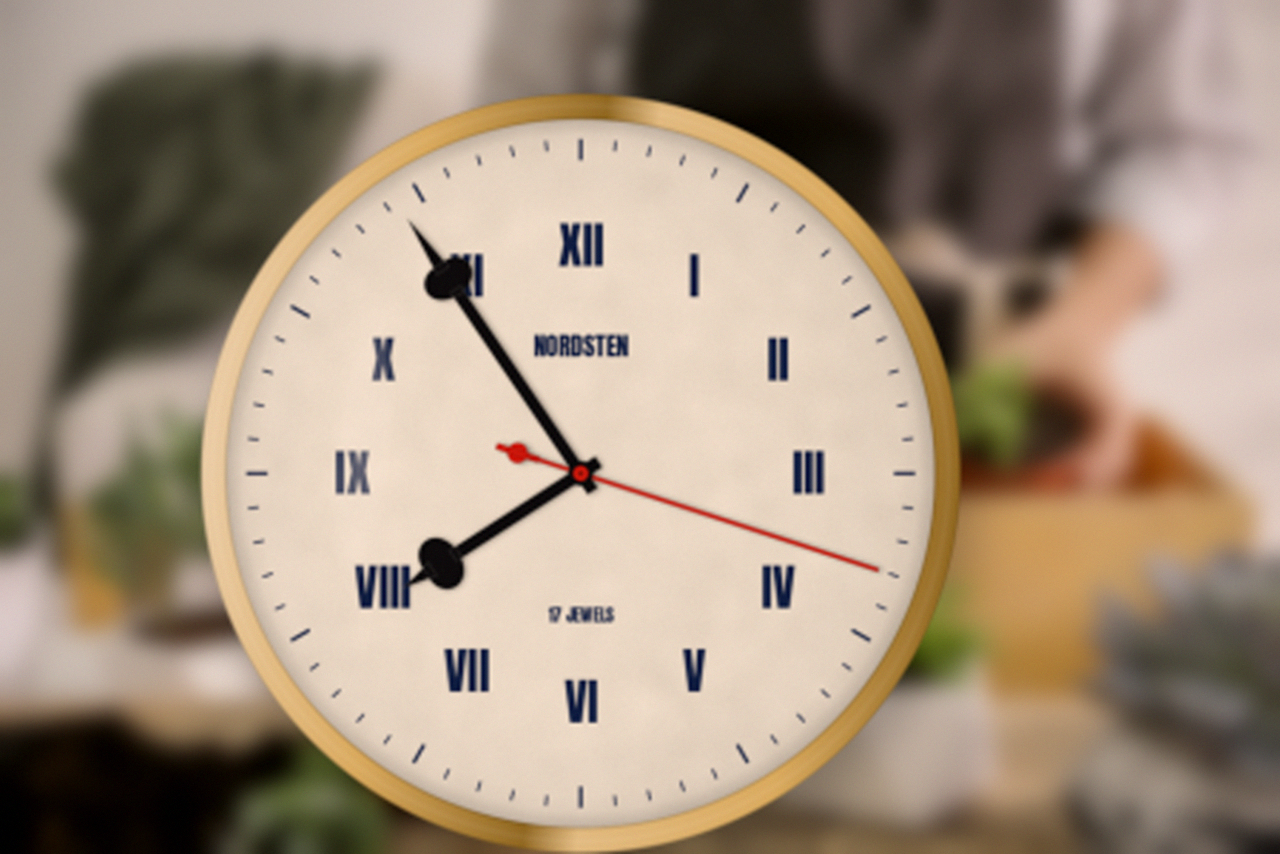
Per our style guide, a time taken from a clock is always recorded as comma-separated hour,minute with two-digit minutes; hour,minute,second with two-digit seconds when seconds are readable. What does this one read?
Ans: 7,54,18
